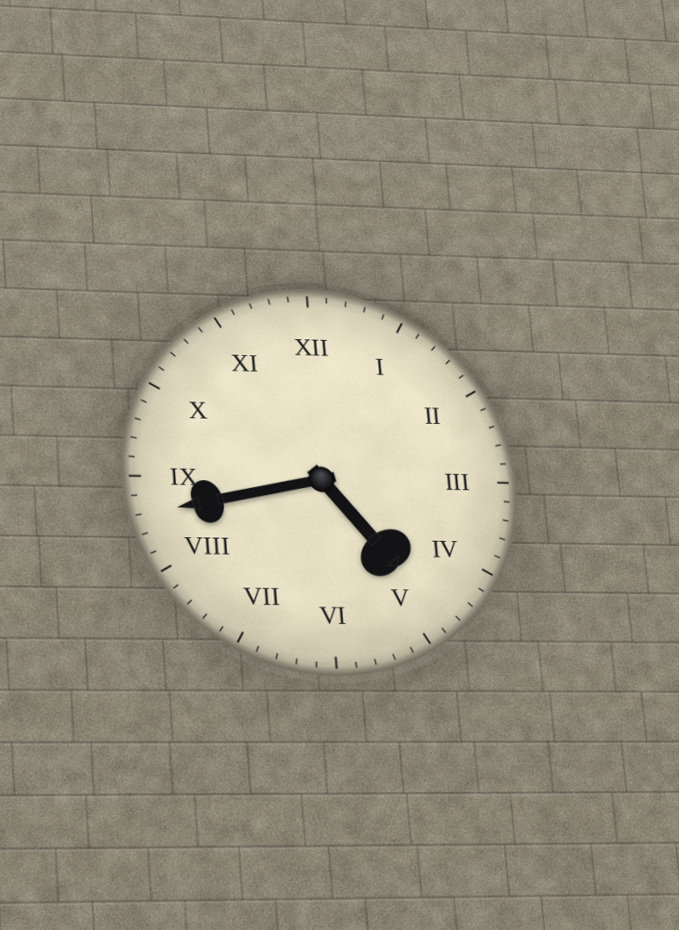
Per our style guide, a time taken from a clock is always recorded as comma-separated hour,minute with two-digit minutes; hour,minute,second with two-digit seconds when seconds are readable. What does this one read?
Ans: 4,43
